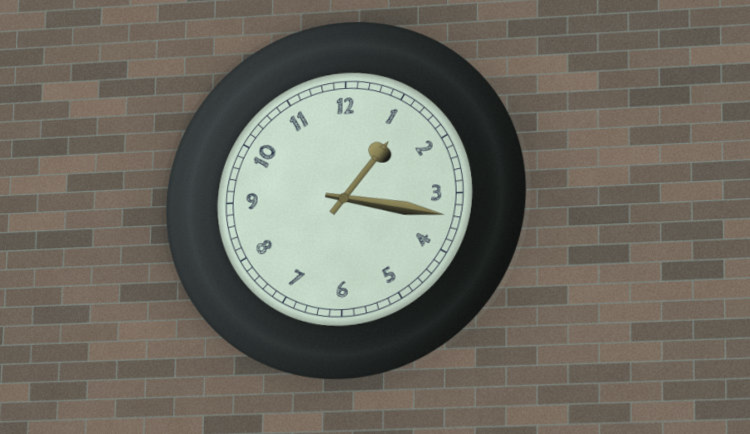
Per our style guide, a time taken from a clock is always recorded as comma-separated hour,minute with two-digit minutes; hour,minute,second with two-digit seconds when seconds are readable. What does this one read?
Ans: 1,17
